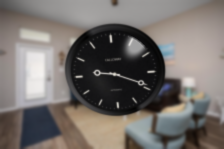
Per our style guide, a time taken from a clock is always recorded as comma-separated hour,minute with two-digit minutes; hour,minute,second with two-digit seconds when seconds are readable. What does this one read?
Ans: 9,19
